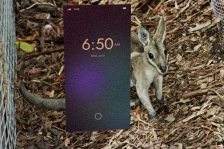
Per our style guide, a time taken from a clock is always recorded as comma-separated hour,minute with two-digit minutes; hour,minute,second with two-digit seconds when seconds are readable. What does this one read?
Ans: 6,50
